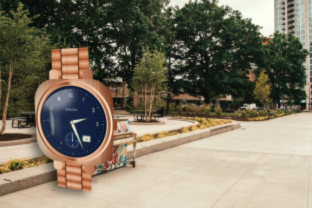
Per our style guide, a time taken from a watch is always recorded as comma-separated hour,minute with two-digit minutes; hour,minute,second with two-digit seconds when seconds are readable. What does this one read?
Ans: 2,26
